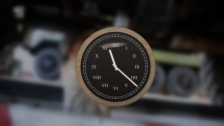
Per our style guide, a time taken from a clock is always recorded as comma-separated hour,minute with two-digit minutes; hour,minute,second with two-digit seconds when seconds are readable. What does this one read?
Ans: 11,22
